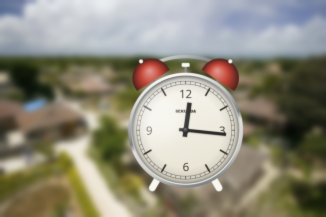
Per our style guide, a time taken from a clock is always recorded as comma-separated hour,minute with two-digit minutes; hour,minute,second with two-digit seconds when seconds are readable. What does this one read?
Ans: 12,16
